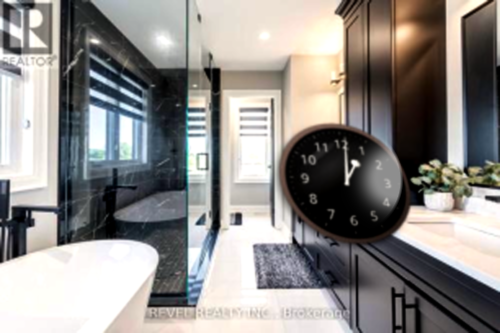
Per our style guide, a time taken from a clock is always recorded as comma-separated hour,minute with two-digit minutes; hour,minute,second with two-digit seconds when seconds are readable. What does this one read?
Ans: 1,01
